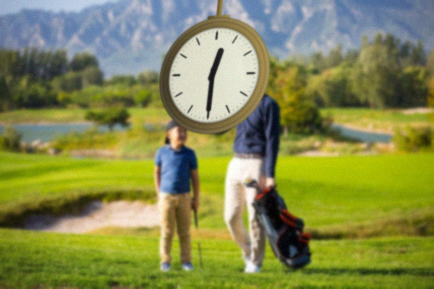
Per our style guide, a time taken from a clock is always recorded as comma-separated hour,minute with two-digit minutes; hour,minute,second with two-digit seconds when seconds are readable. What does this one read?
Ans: 12,30
